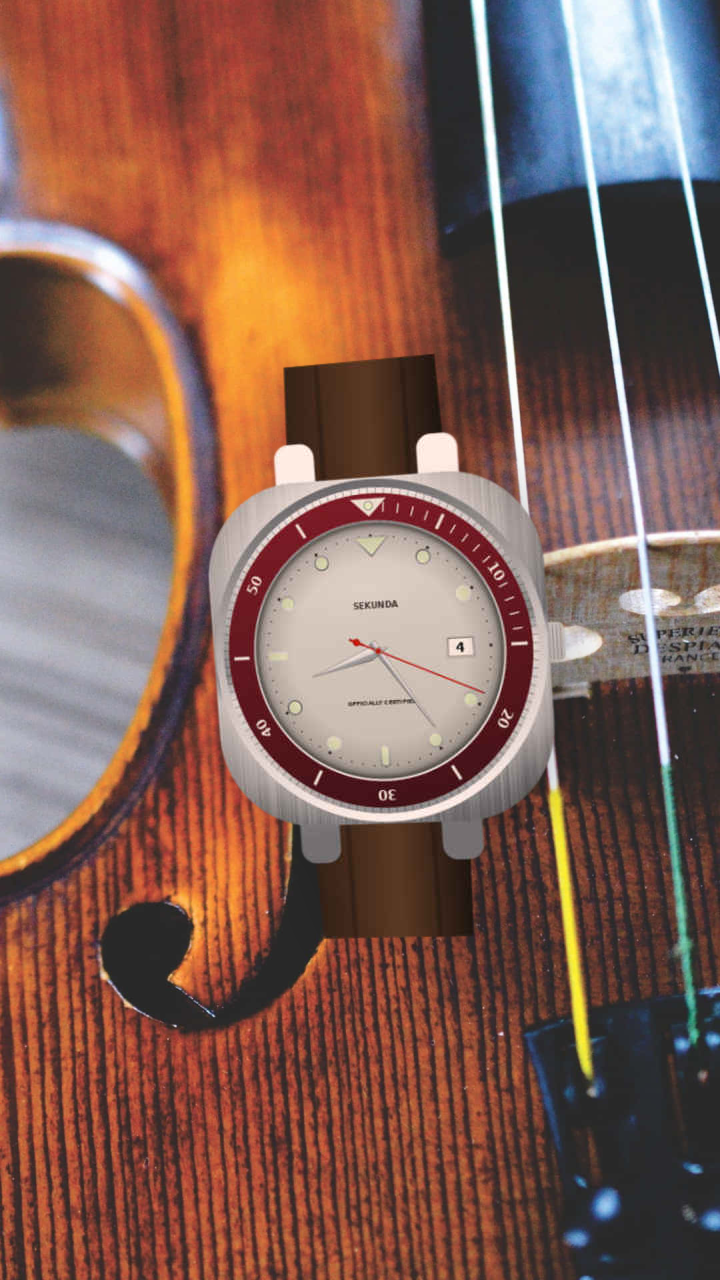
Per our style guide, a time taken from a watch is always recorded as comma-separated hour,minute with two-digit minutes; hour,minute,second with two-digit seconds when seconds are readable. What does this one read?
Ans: 8,24,19
